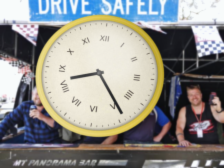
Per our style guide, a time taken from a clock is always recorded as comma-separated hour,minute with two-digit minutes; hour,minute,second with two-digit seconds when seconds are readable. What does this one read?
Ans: 8,24
